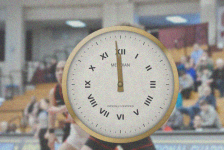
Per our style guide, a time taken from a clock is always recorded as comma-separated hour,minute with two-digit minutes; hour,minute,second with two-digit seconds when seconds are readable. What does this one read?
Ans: 11,59
